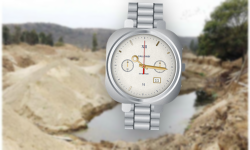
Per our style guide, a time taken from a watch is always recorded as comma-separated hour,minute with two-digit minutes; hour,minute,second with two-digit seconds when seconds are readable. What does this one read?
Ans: 10,16
